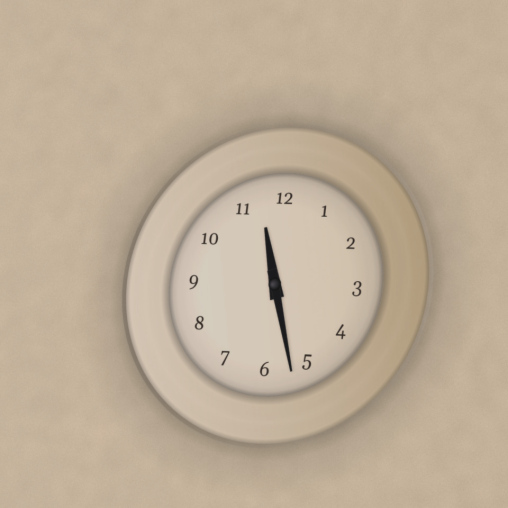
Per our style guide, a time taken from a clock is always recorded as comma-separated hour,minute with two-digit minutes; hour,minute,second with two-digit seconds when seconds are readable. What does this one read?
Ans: 11,27
